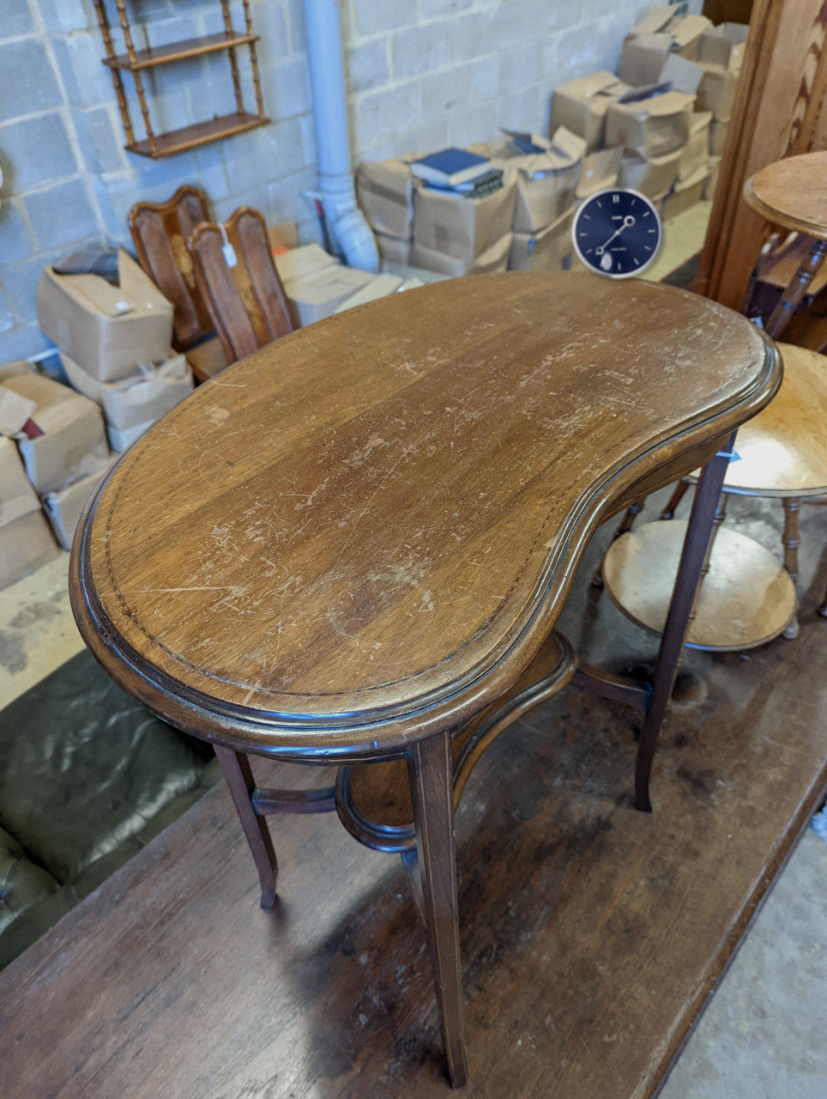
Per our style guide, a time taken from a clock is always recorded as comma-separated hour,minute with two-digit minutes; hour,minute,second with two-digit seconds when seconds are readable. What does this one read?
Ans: 1,38
